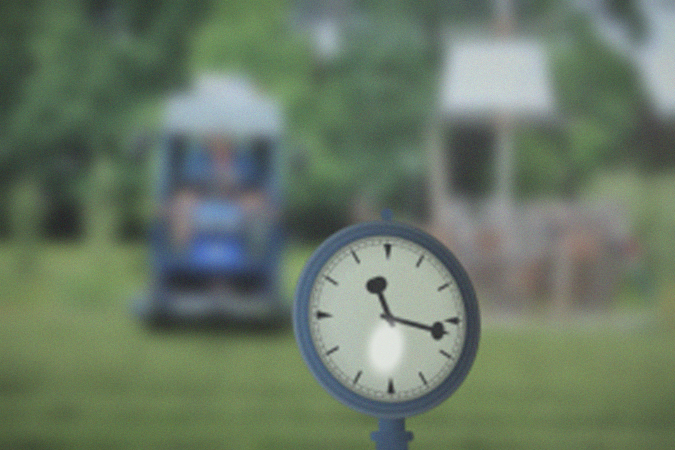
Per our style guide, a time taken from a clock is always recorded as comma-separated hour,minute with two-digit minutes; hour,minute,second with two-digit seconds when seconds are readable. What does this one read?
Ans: 11,17
